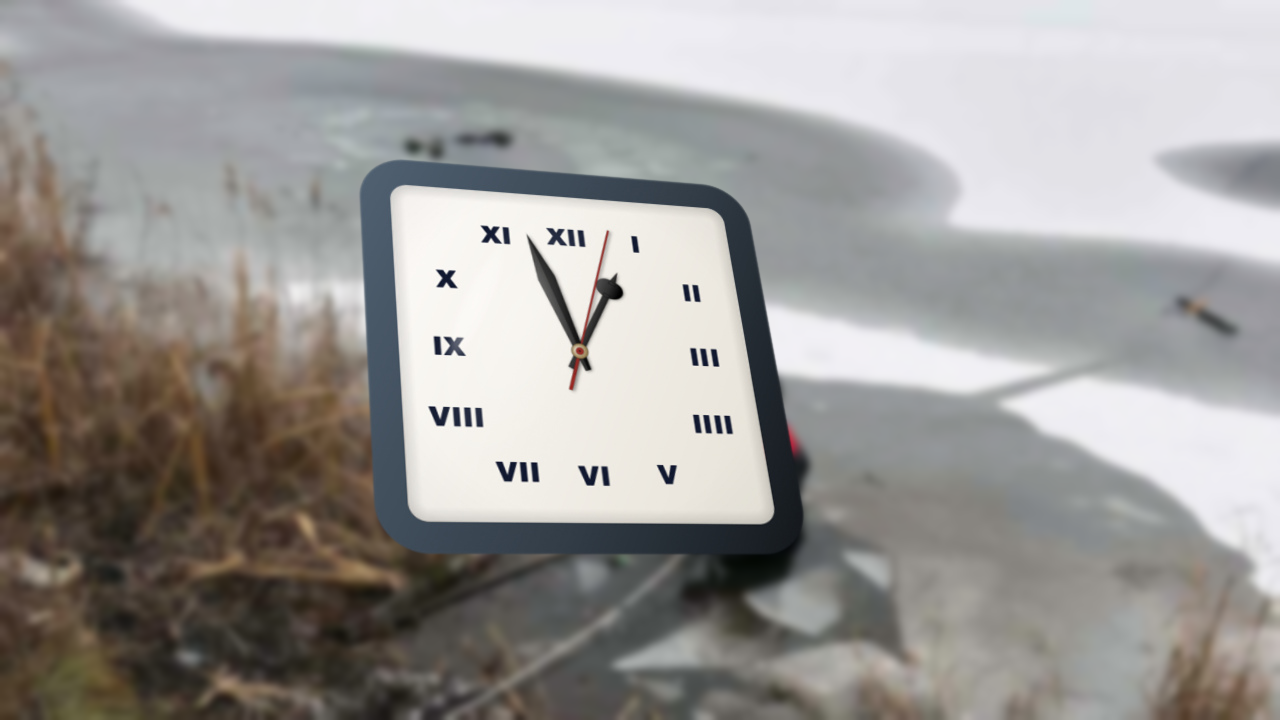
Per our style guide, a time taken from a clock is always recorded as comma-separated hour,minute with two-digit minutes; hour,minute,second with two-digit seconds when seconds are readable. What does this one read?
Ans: 12,57,03
